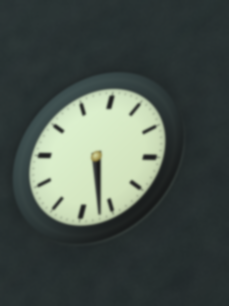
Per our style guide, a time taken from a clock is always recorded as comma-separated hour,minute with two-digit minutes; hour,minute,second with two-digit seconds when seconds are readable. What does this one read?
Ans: 5,27
